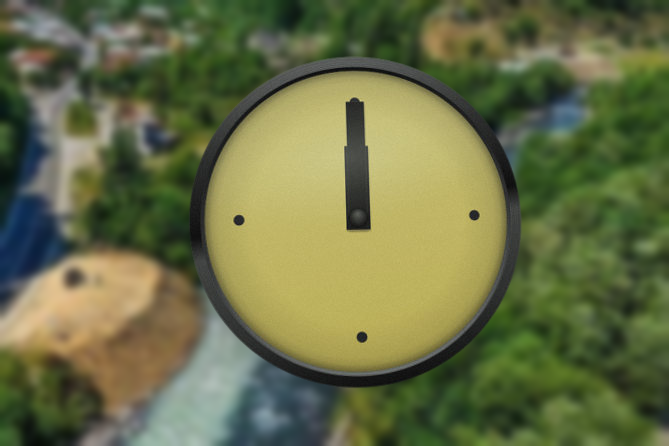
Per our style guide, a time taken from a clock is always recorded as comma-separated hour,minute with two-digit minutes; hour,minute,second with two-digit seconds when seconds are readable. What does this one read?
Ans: 12,00
